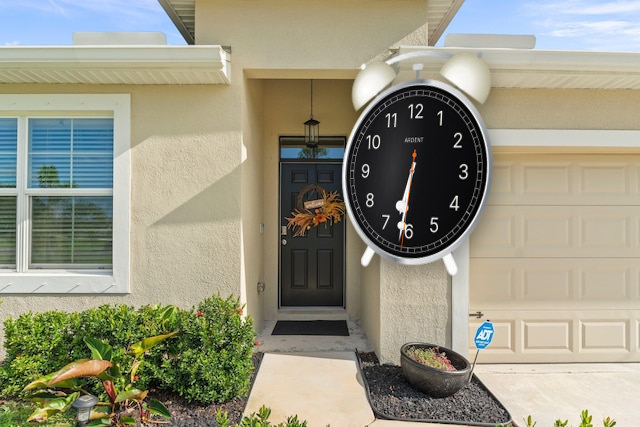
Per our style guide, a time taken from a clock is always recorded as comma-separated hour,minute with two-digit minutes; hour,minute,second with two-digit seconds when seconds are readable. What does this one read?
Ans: 6,31,31
